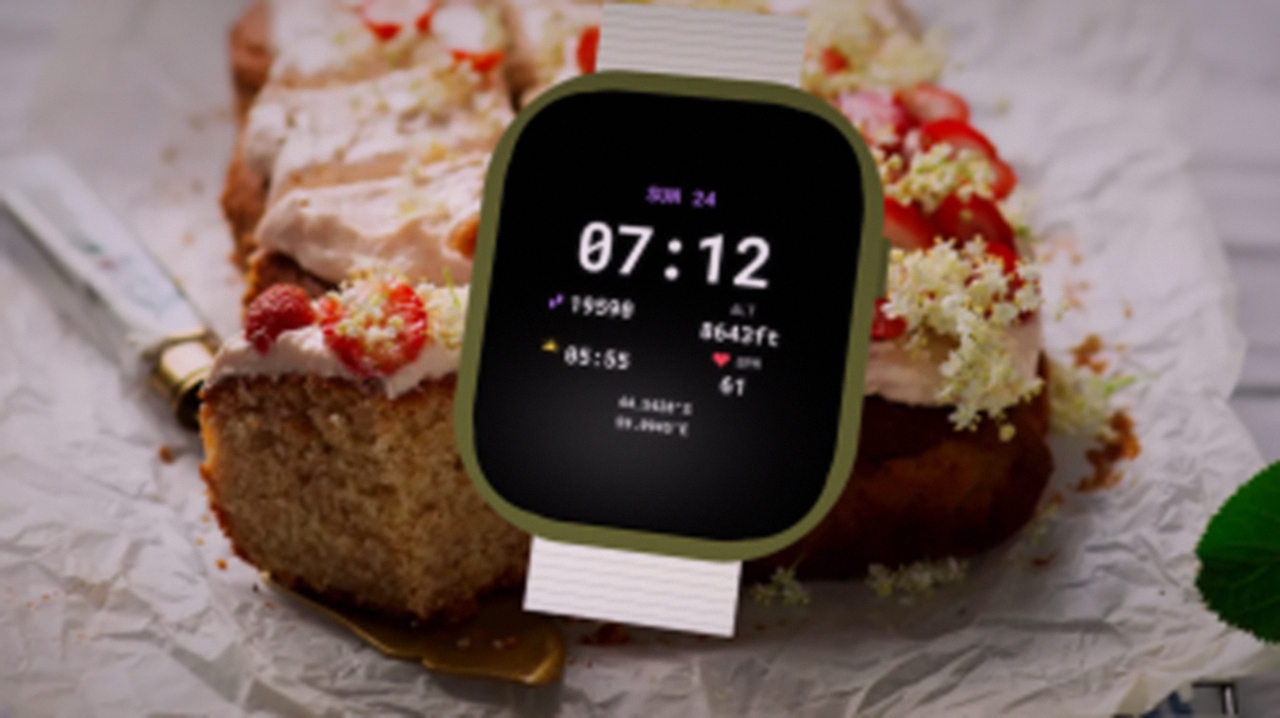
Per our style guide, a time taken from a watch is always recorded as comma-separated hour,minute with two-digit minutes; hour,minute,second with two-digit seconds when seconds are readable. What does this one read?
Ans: 7,12
